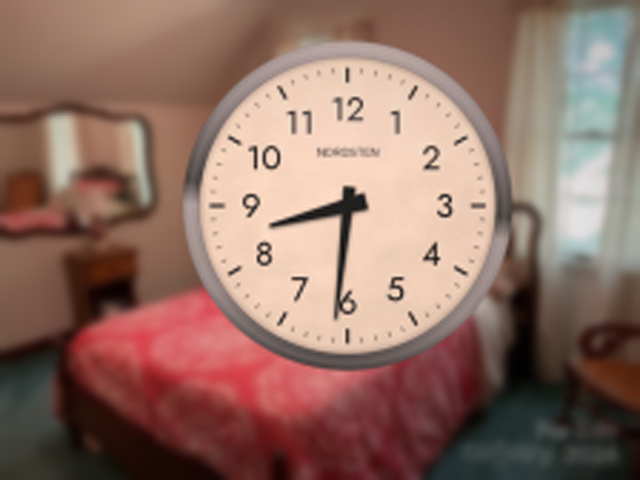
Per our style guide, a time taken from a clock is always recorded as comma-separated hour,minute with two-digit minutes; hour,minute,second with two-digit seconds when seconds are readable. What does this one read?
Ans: 8,31
